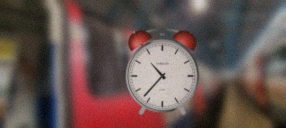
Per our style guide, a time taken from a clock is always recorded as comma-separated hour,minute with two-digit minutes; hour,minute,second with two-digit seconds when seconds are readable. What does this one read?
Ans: 10,37
